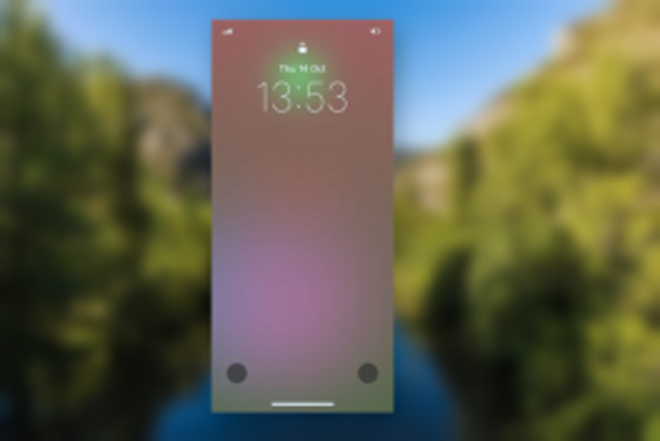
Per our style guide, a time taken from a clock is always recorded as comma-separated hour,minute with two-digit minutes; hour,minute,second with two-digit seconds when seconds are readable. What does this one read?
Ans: 13,53
